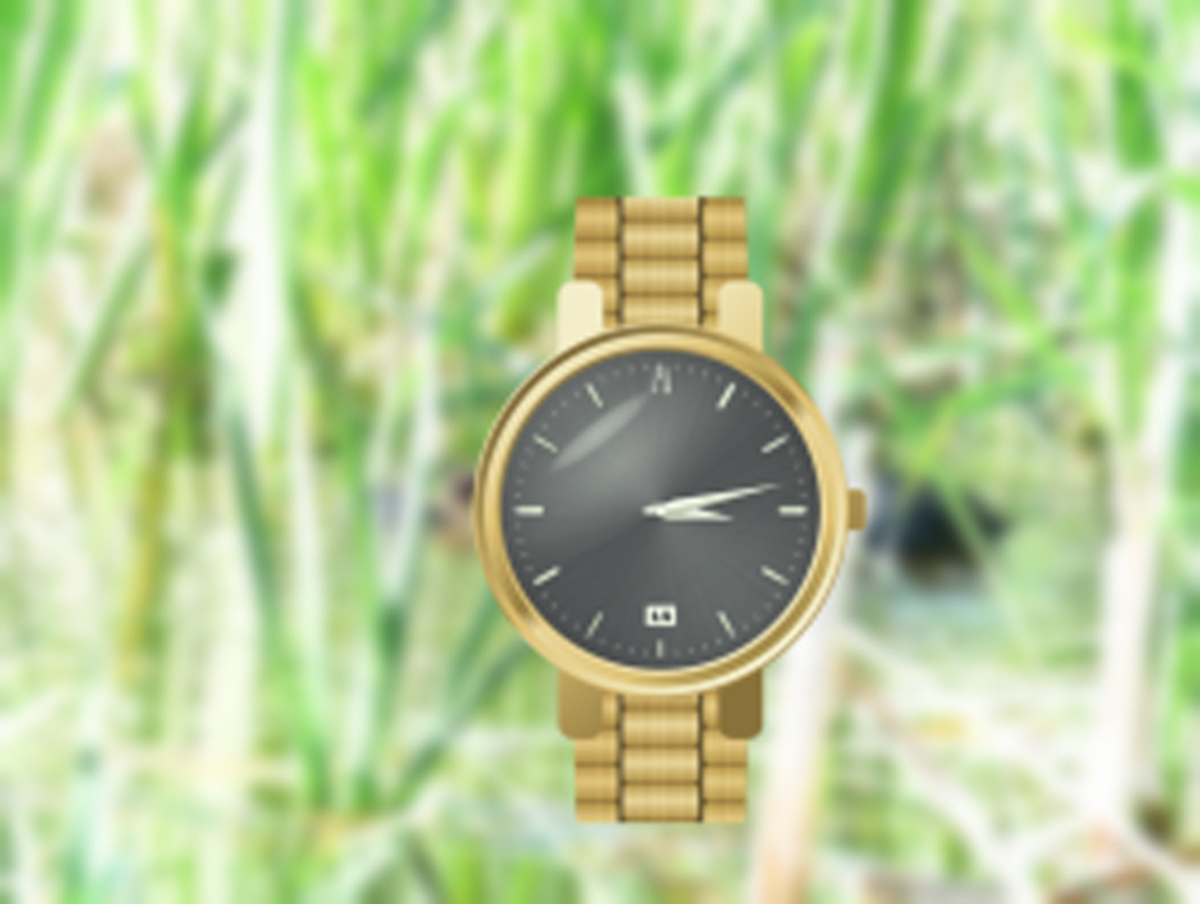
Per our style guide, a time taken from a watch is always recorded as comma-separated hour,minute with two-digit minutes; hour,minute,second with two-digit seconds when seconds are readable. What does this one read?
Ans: 3,13
